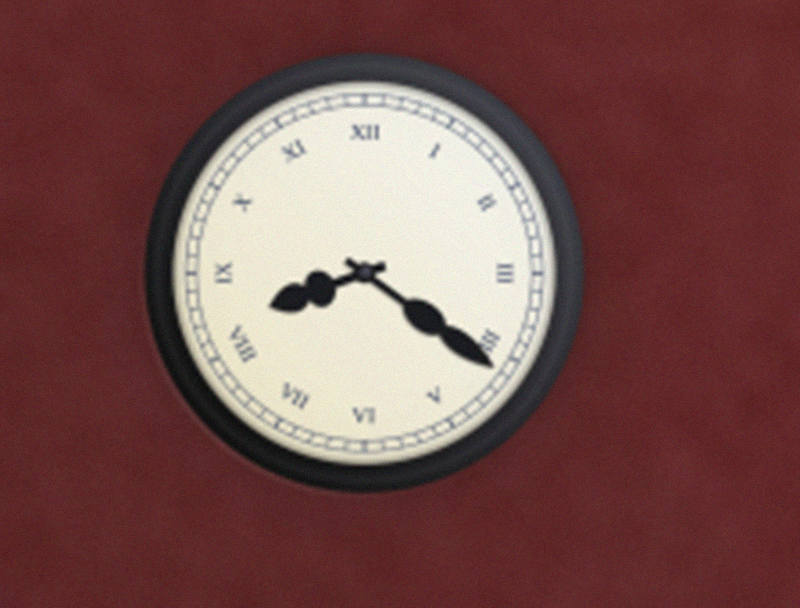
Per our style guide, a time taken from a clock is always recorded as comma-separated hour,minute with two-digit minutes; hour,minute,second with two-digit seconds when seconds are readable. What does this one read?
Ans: 8,21
